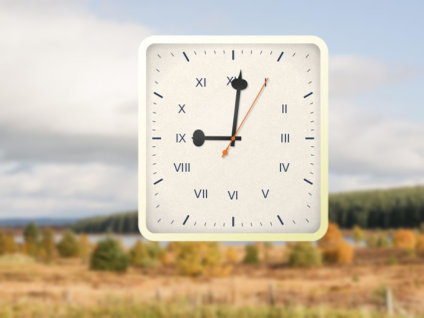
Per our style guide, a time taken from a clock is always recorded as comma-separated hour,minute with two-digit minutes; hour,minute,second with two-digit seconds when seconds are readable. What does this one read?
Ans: 9,01,05
